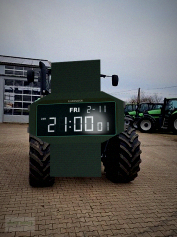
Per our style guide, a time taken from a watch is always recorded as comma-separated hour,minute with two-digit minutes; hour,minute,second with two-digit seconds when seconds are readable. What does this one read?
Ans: 21,00,01
